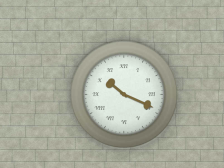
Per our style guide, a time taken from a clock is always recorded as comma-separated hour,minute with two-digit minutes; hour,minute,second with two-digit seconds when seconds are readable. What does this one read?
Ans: 10,19
